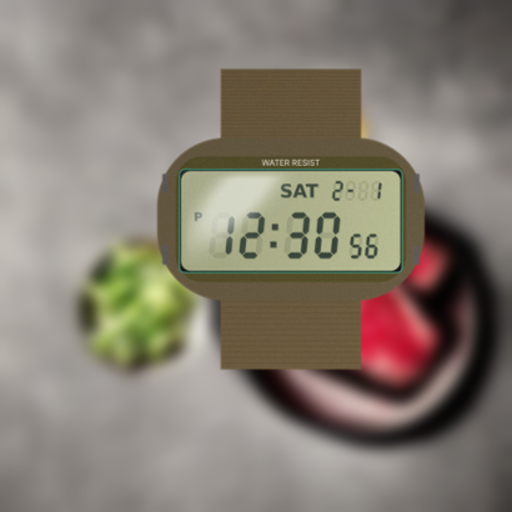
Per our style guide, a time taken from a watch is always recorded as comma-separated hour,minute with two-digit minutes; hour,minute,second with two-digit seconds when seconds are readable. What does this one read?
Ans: 12,30,56
